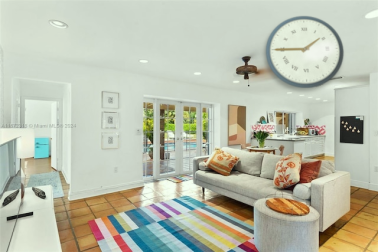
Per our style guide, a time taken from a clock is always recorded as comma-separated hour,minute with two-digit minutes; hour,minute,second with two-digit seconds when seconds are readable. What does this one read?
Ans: 1,45
